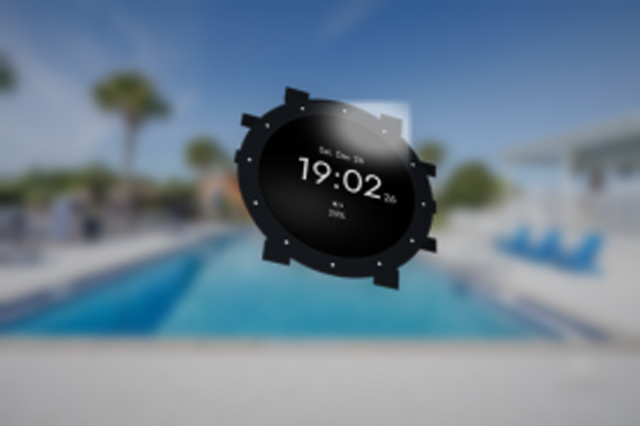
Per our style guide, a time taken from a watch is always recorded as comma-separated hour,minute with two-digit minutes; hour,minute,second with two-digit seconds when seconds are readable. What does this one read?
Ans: 19,02
